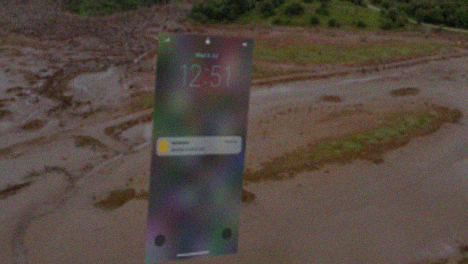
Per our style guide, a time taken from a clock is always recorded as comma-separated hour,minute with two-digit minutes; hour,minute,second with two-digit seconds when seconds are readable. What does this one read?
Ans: 12,51
